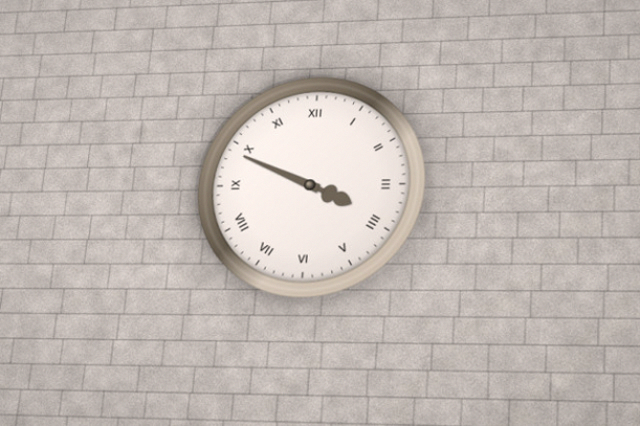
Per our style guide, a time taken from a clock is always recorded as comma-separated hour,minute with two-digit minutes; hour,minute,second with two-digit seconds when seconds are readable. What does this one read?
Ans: 3,49
